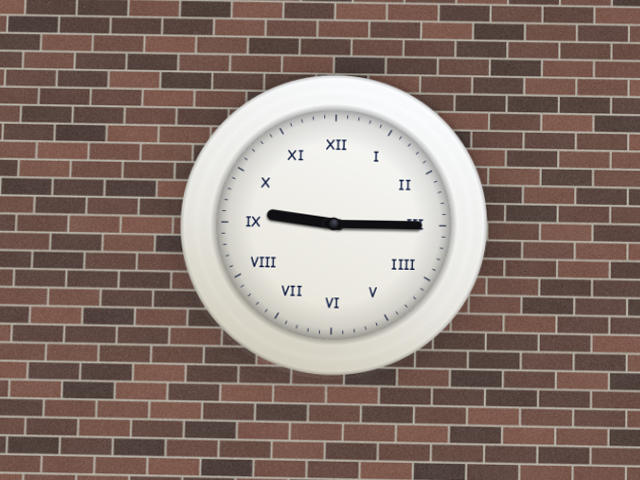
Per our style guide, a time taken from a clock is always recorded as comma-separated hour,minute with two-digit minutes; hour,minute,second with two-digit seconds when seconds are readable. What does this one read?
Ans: 9,15
